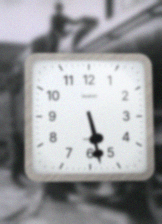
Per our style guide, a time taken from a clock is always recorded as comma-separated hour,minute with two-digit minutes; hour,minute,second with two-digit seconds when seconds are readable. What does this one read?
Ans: 5,28
